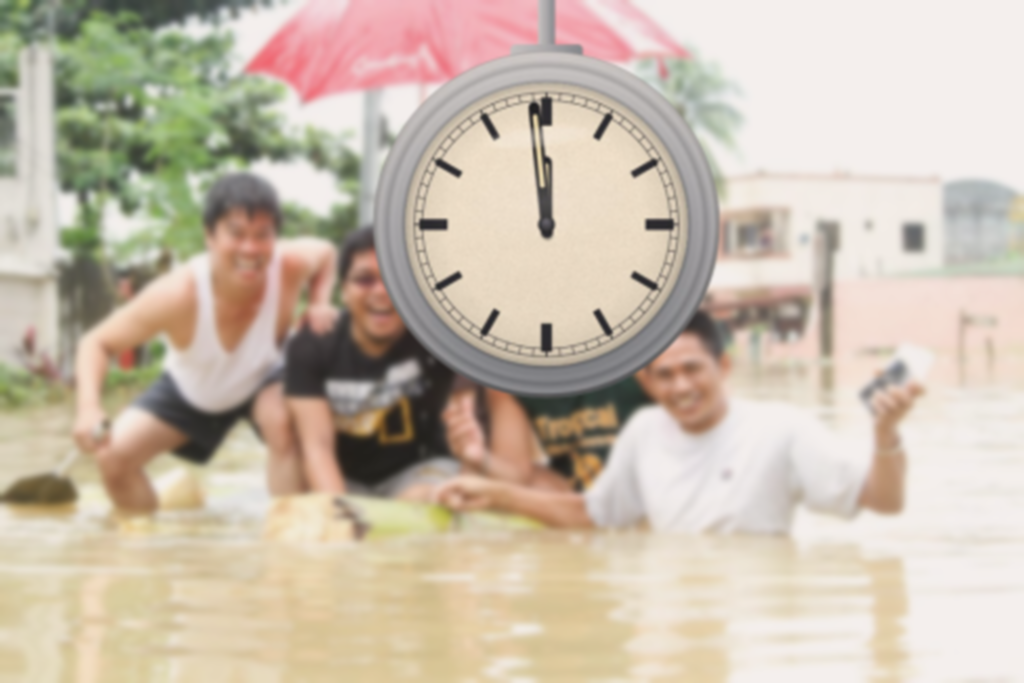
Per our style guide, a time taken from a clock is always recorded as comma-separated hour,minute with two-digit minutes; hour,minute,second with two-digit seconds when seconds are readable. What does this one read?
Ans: 11,59
